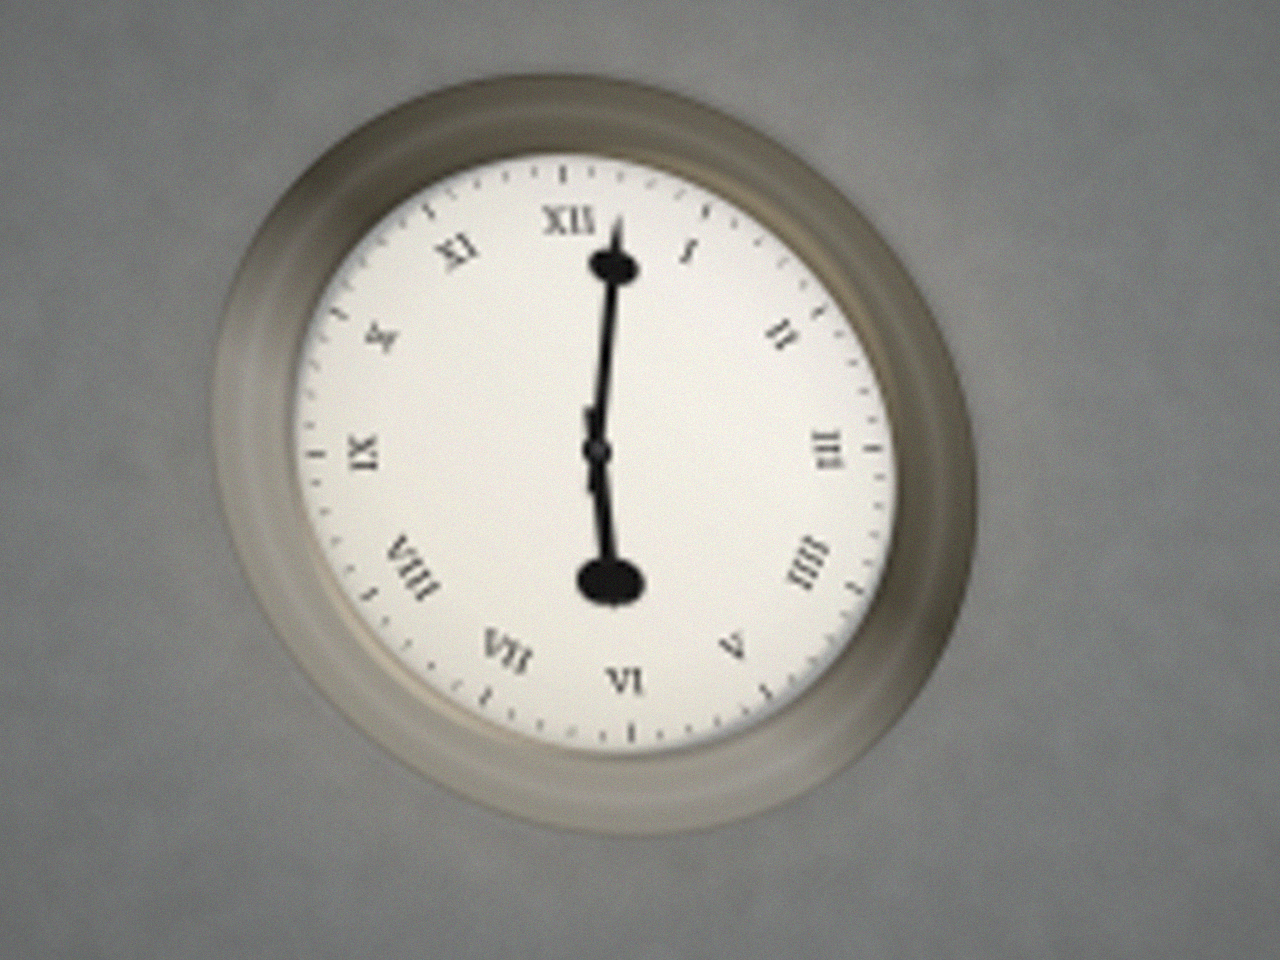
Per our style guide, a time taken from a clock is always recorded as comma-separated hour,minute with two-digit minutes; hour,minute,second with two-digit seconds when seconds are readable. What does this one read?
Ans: 6,02
